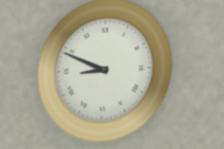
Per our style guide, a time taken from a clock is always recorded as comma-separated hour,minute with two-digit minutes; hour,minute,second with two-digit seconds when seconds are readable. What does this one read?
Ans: 8,49
